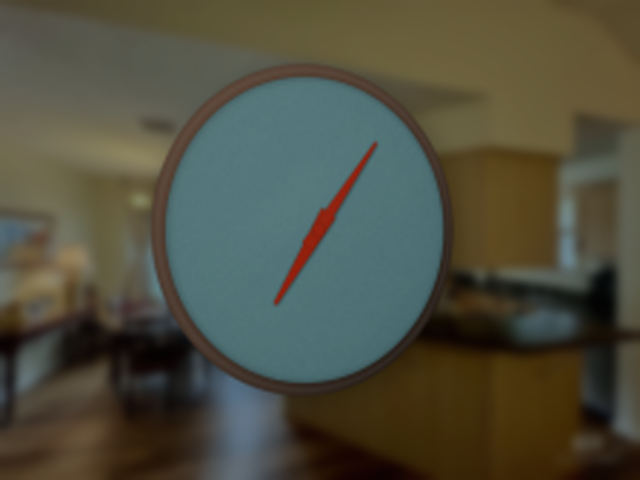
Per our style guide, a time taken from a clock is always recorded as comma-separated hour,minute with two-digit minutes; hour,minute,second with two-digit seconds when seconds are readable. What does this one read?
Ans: 7,06
